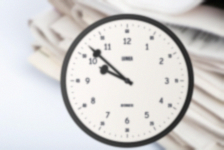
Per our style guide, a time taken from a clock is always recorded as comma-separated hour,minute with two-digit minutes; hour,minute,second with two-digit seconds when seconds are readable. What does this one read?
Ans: 9,52
